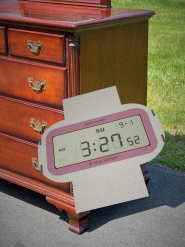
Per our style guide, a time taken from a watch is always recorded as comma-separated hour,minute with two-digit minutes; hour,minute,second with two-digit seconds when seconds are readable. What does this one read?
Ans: 3,27,52
